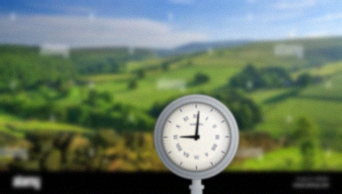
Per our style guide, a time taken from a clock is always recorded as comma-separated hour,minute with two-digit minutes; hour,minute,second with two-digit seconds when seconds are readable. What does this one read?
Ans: 9,01
